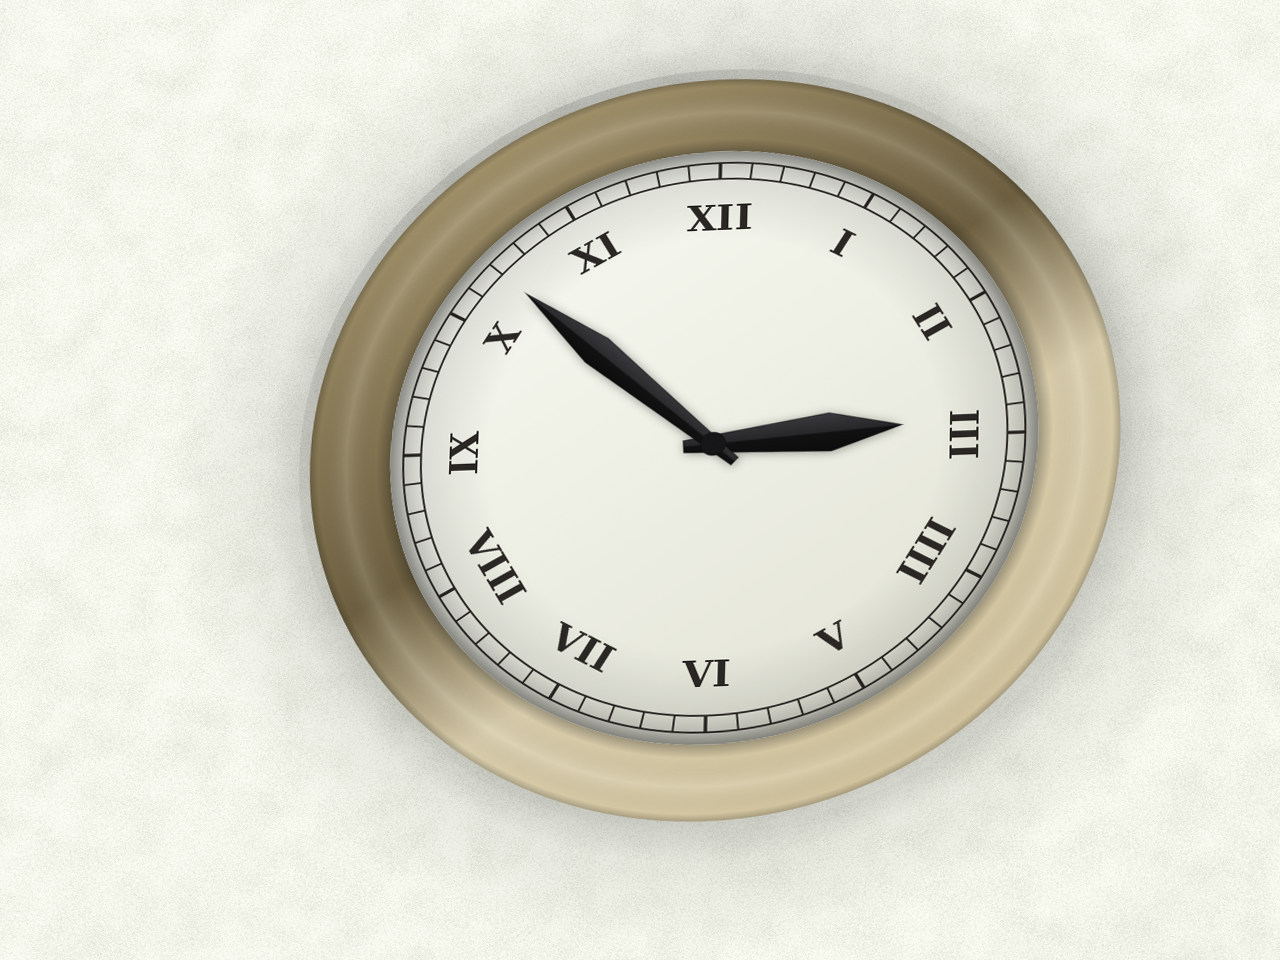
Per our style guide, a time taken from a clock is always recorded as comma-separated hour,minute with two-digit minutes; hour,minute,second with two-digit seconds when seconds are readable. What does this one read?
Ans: 2,52
